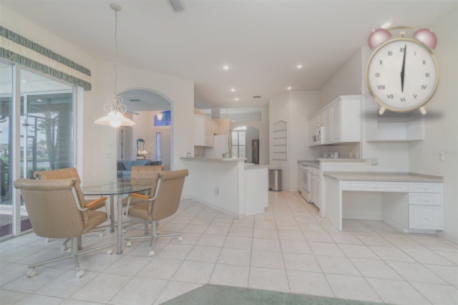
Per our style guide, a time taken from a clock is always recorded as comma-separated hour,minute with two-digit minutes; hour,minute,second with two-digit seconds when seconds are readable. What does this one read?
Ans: 6,01
